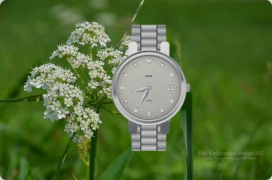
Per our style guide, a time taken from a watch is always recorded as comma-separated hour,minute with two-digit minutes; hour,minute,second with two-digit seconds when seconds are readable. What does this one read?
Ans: 8,35
